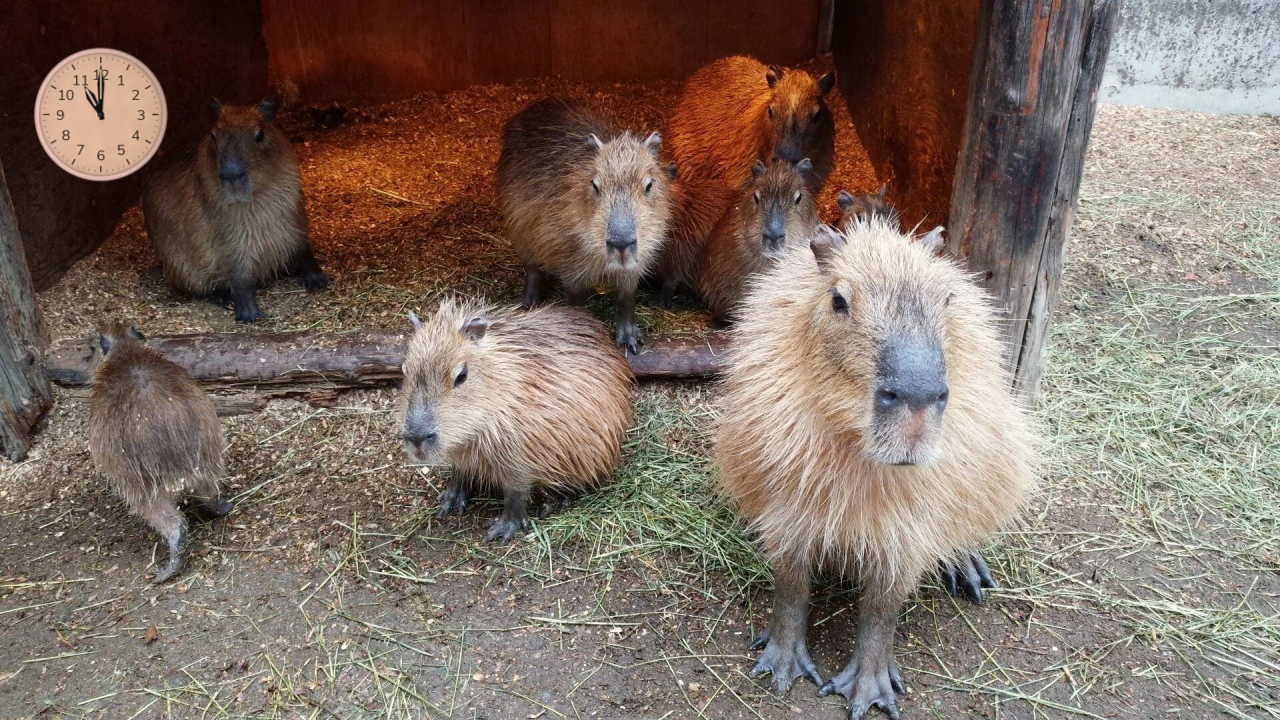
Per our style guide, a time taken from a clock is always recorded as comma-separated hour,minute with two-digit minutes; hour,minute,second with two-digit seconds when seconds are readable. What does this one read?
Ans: 11,00
